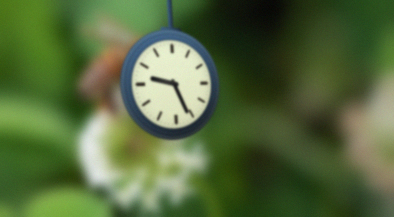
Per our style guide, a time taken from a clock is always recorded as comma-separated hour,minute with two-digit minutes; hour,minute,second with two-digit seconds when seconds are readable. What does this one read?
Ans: 9,26
